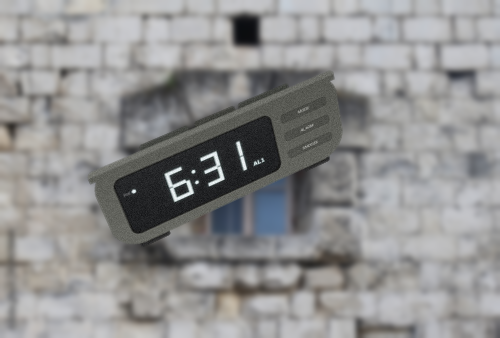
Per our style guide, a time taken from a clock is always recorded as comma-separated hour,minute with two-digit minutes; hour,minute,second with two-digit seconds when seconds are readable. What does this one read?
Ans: 6,31
